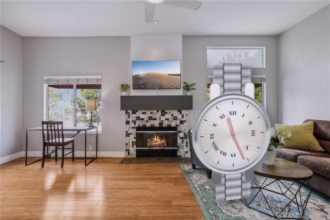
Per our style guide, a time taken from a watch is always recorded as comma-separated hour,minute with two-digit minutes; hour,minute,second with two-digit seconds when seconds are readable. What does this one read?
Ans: 11,26
